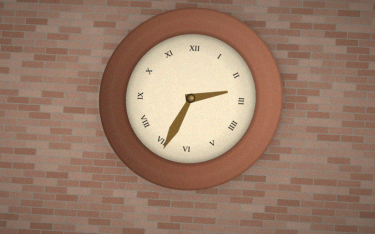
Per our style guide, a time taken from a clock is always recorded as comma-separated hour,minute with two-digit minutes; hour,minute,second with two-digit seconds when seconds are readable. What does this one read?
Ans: 2,34
